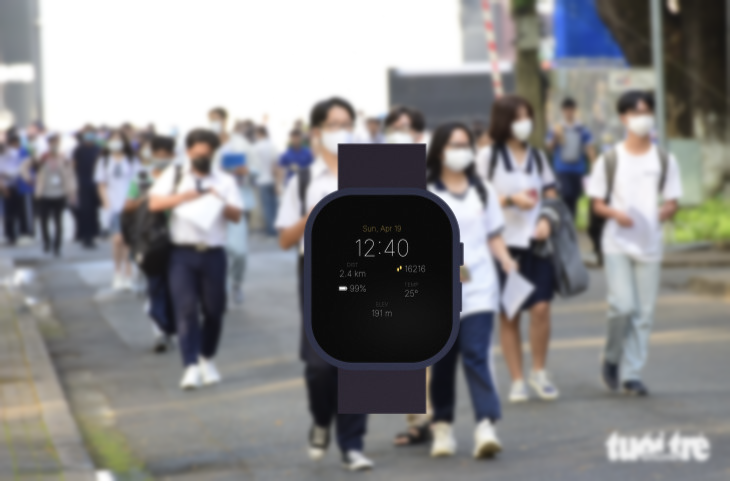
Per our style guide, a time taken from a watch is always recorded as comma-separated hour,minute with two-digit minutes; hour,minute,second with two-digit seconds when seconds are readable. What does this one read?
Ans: 12,40
